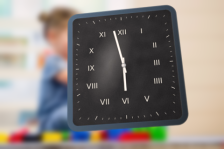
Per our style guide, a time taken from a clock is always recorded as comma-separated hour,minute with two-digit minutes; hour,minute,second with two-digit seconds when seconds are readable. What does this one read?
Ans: 5,58
